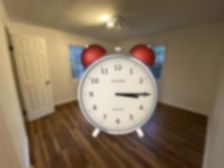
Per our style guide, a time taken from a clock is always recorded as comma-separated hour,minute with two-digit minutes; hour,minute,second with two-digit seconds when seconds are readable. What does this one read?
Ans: 3,15
